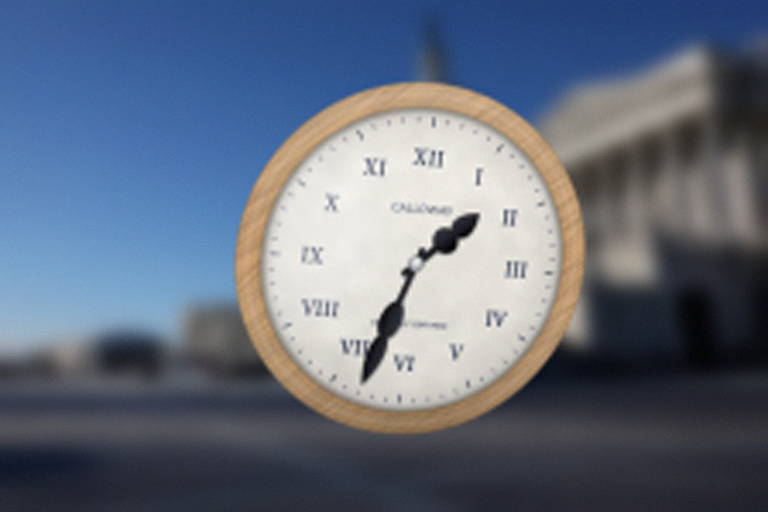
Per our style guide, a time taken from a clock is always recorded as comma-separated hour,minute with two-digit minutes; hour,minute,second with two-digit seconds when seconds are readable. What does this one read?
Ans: 1,33
